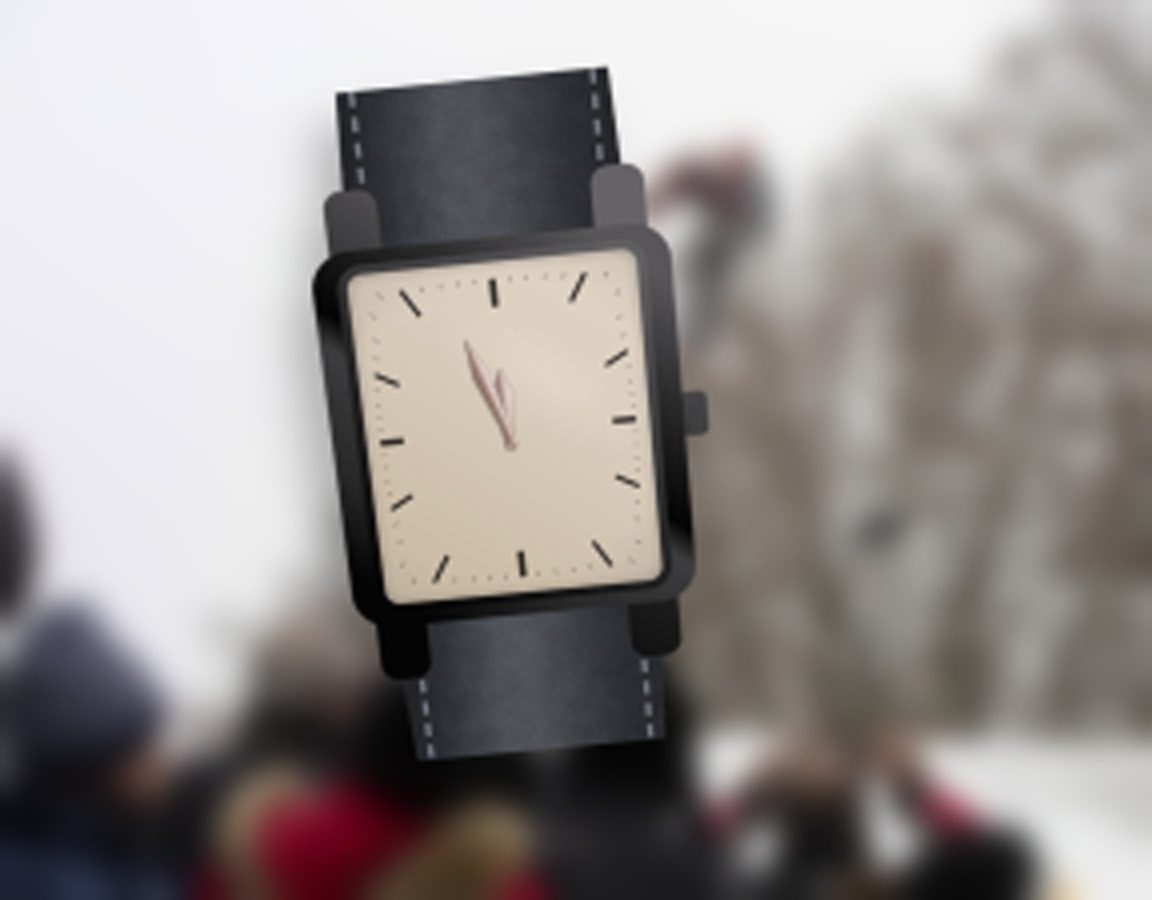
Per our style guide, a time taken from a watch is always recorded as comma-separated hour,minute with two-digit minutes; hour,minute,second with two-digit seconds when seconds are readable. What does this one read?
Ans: 11,57
